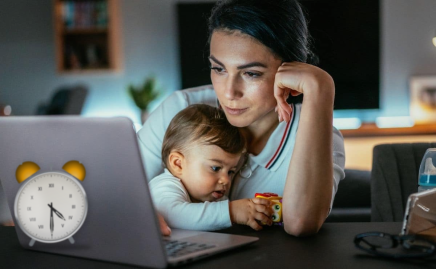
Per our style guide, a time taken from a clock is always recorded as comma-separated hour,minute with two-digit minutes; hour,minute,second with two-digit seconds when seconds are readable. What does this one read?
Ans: 4,30
